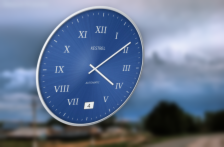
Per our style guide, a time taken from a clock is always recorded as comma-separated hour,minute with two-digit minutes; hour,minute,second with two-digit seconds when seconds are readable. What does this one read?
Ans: 4,09
